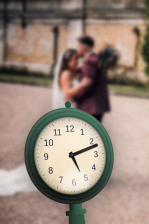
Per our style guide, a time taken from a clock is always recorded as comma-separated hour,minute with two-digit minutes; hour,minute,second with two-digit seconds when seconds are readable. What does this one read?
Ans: 5,12
